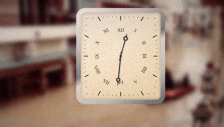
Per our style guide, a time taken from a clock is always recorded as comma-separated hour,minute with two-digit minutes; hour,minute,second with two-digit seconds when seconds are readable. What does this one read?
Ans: 12,31
